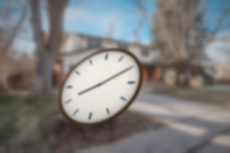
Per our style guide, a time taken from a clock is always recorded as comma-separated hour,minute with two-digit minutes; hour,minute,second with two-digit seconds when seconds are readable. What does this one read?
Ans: 8,10
